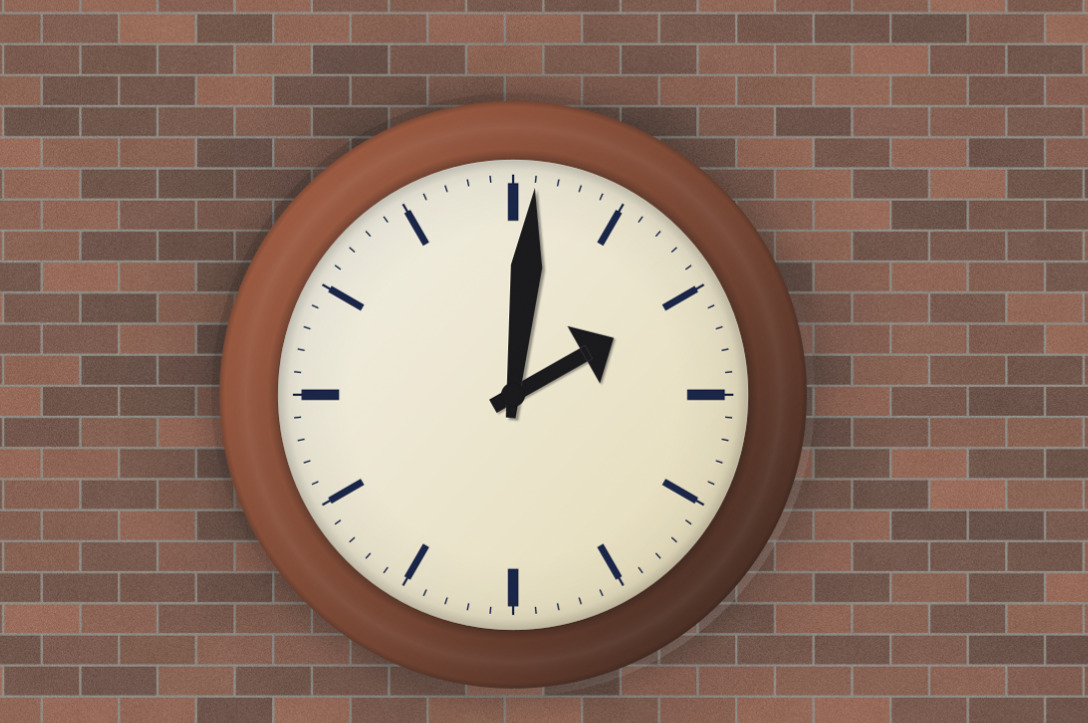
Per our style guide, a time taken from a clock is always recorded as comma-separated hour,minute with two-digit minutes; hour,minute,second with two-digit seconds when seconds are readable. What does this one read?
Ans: 2,01
